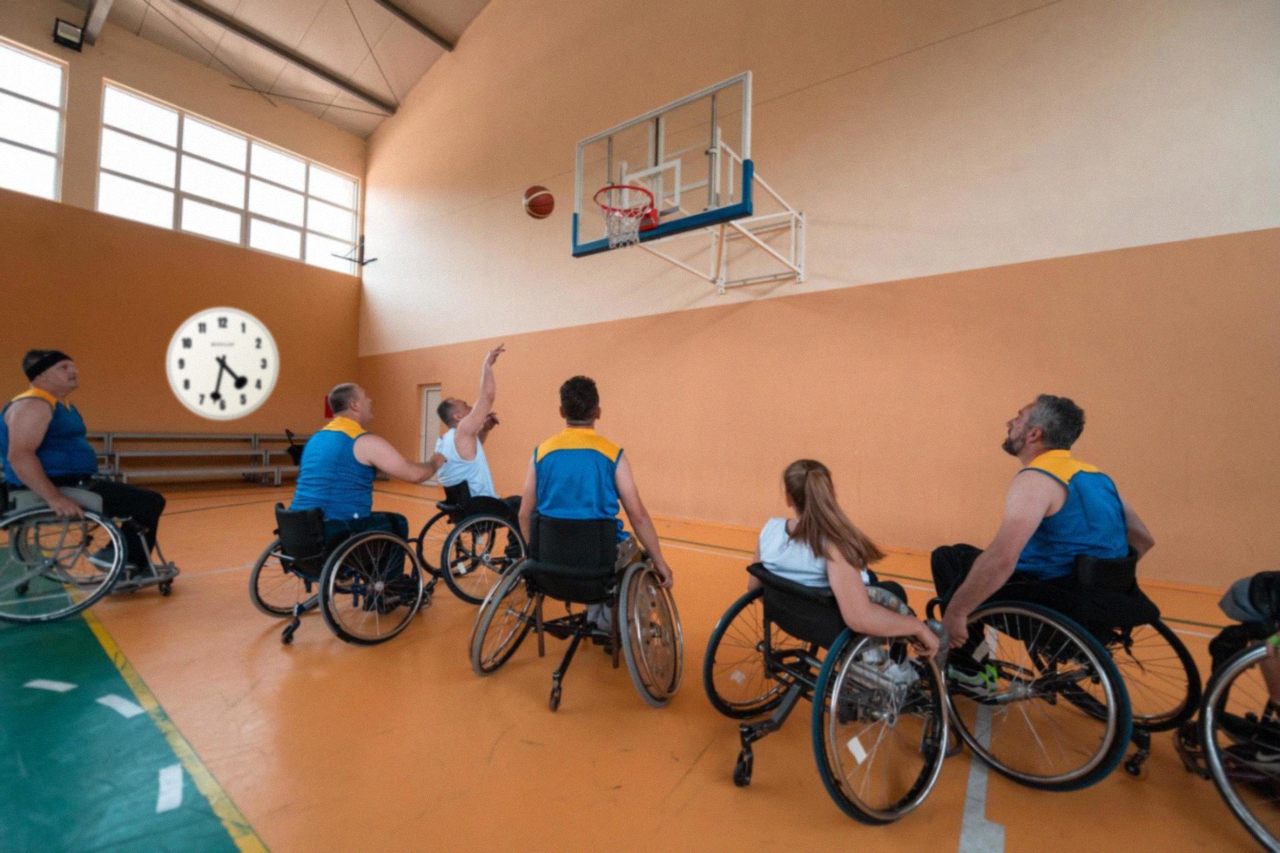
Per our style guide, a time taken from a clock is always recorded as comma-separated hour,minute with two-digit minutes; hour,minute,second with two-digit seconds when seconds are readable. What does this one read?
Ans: 4,32
